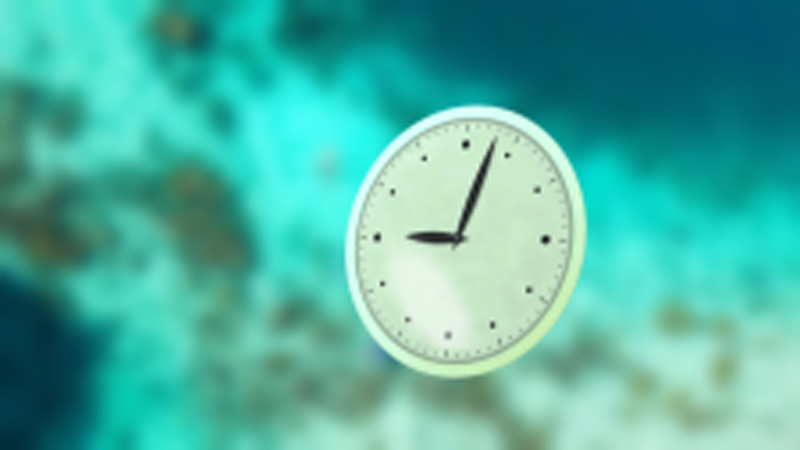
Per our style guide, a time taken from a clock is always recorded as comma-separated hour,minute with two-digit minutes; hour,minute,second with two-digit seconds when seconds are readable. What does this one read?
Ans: 9,03
